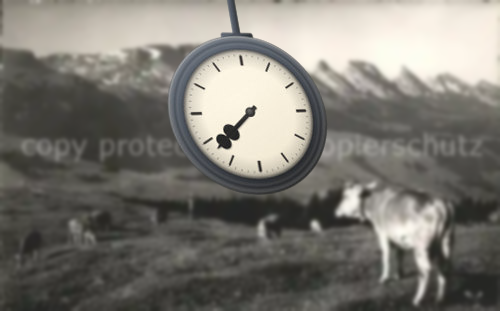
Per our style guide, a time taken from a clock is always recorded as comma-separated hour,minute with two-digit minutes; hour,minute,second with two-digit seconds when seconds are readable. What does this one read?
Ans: 7,38
